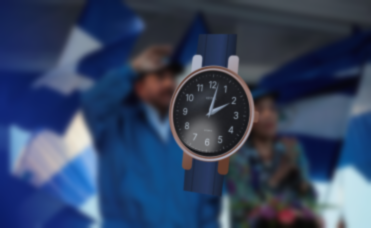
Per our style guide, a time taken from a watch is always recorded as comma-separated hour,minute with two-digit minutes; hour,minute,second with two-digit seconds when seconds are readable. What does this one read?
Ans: 2,02
